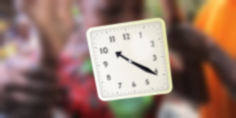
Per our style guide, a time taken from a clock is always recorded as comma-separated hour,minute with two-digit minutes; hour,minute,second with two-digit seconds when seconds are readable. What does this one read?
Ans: 10,21
